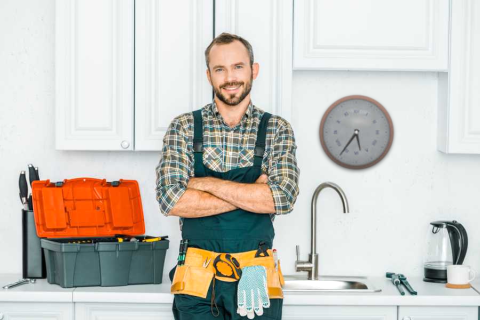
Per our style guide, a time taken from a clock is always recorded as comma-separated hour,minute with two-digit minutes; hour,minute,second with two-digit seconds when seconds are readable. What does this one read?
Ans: 5,36
